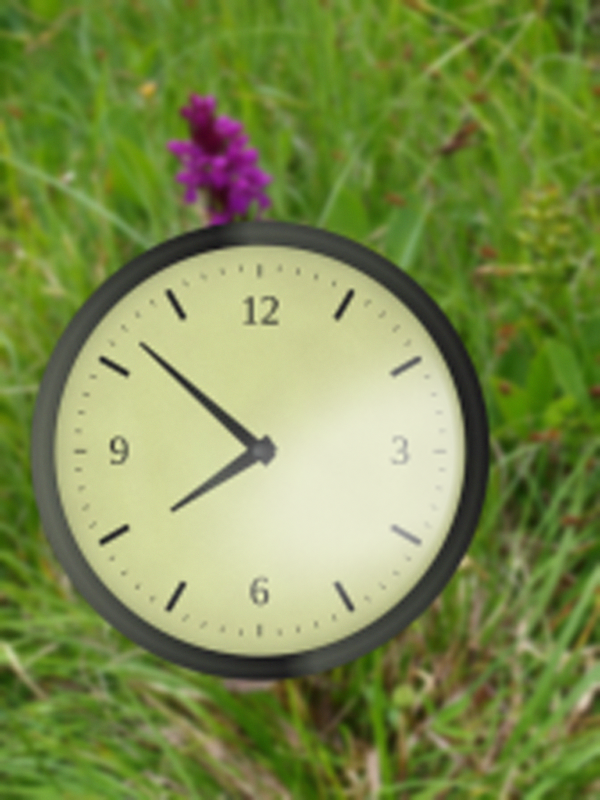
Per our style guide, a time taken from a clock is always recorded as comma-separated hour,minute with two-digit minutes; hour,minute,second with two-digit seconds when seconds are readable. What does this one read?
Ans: 7,52
